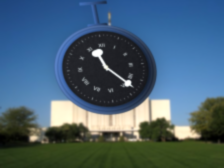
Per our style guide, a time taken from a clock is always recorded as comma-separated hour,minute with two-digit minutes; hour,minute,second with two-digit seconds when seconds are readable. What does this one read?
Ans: 11,23
